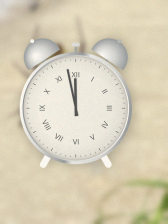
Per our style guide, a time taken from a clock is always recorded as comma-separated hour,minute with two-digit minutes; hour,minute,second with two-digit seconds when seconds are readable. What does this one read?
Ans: 11,58
